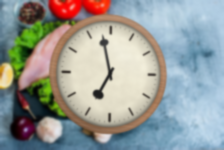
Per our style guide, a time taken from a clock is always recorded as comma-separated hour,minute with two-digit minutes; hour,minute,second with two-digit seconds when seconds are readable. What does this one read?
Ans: 6,58
